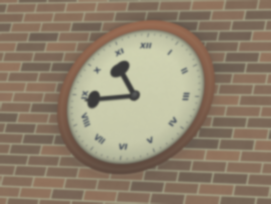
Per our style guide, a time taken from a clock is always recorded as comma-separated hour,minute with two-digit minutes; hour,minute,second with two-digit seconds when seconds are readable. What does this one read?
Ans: 10,44
